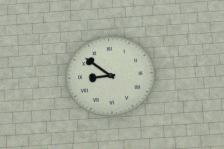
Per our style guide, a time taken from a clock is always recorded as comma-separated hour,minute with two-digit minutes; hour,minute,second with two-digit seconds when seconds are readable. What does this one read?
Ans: 8,52
